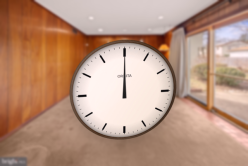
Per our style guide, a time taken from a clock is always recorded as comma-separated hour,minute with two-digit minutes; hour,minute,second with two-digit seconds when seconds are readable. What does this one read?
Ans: 12,00
